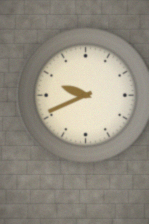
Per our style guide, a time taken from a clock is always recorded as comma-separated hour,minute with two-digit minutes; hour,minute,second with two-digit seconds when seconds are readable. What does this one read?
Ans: 9,41
